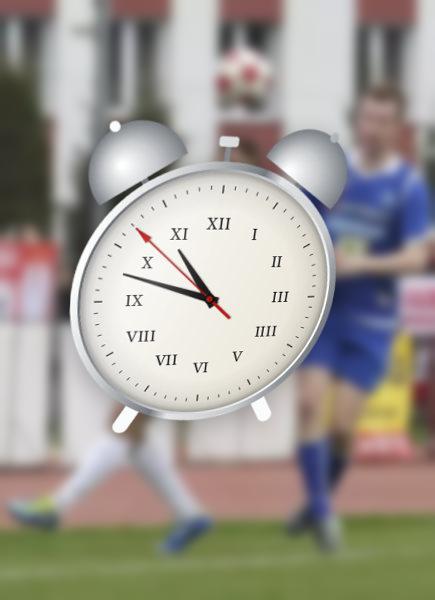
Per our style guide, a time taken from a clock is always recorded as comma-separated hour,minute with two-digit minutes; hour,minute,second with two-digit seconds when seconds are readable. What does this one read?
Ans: 10,47,52
